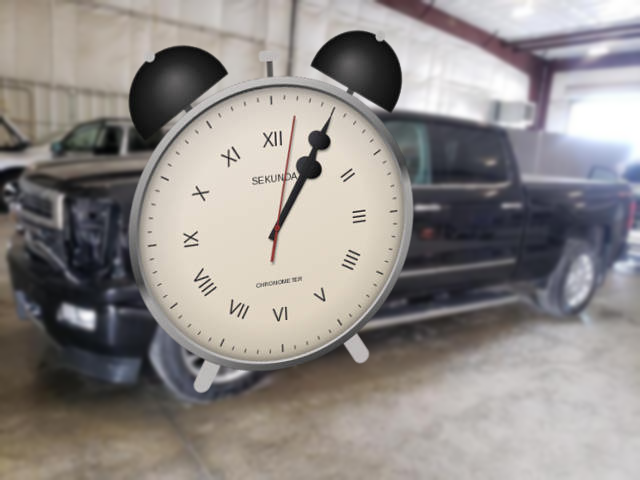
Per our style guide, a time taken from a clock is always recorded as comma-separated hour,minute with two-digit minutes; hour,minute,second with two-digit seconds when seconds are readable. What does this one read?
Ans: 1,05,02
